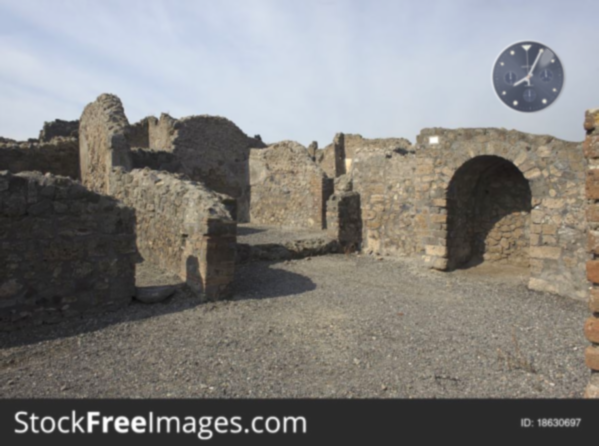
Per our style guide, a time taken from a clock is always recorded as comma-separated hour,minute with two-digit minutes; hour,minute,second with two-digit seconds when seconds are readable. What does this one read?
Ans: 8,05
